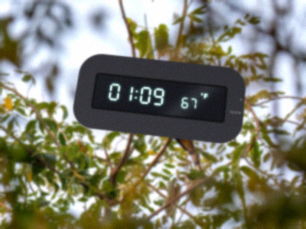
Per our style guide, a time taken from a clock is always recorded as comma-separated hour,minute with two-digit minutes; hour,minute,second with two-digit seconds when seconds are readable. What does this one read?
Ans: 1,09
